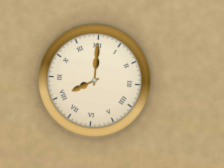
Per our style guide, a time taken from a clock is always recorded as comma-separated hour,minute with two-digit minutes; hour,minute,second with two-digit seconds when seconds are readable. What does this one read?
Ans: 8,00
